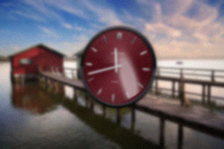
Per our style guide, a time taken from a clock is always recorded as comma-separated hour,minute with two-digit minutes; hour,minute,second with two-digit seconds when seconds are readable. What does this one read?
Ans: 11,42
